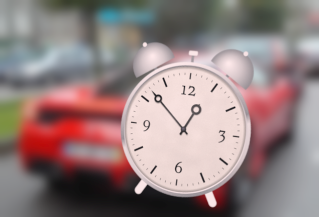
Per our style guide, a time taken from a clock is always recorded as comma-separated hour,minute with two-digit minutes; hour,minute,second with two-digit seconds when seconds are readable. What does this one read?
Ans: 12,52
